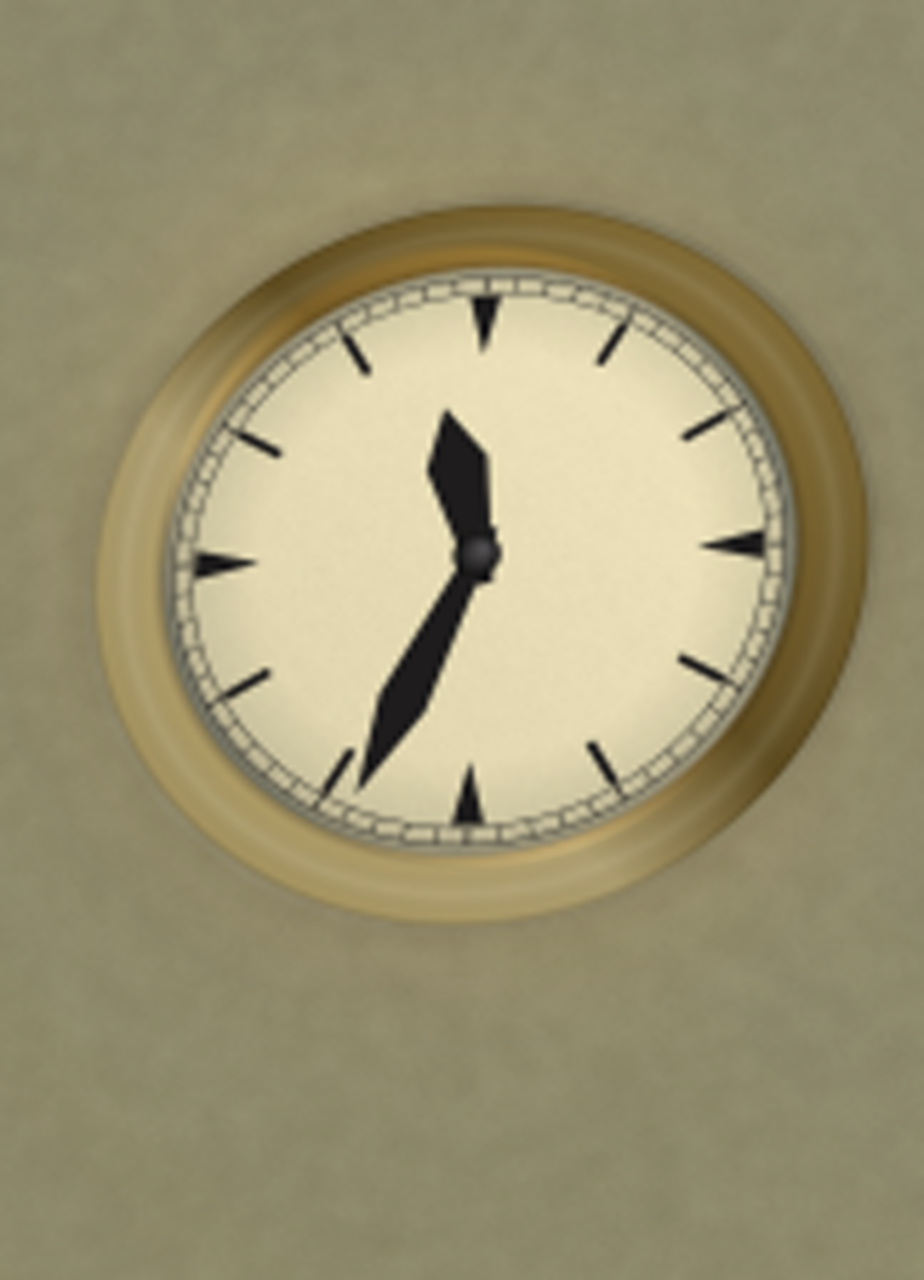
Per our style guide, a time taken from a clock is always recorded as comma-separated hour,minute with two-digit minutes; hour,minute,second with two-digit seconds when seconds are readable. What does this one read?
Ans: 11,34
